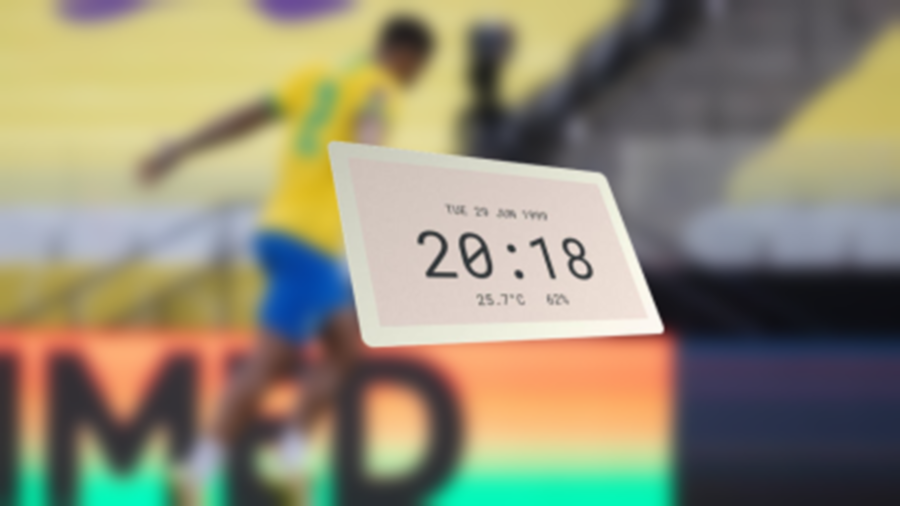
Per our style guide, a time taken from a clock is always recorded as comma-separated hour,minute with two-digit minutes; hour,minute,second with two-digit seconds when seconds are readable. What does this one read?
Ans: 20,18
